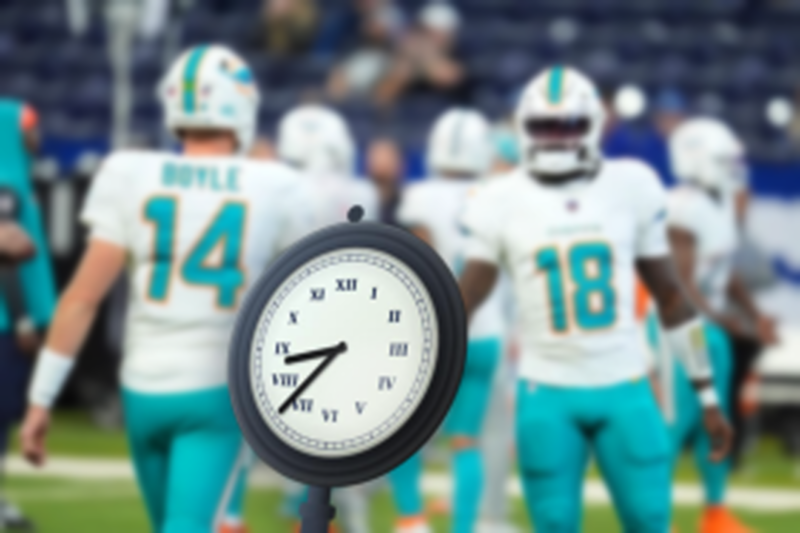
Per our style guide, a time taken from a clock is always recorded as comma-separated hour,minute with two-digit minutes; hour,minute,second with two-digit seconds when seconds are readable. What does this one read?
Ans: 8,37
